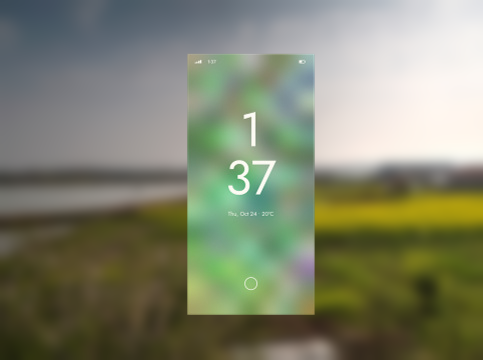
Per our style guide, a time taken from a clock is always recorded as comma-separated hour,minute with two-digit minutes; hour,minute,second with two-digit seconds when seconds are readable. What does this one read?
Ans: 1,37
